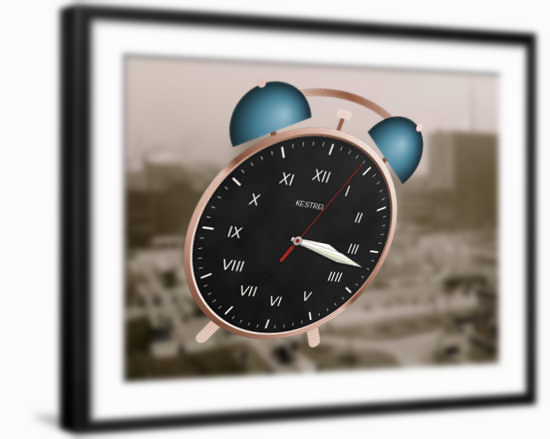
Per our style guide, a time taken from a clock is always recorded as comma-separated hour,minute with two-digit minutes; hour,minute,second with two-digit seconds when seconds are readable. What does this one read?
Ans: 3,17,04
